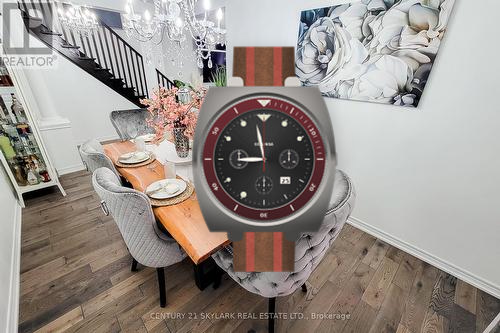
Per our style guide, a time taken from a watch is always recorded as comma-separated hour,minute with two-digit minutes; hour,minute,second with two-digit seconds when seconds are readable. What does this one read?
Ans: 8,58
